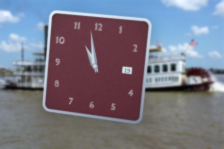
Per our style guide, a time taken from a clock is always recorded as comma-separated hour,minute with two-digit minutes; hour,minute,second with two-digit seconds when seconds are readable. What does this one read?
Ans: 10,58
